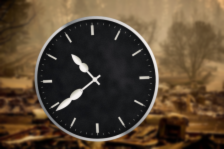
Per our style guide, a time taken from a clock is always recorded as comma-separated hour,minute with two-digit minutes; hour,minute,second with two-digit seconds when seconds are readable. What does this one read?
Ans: 10,39
